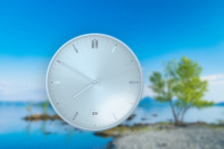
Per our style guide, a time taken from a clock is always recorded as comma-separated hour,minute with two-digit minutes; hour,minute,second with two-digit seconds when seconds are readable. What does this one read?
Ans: 7,50
